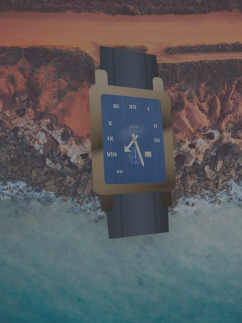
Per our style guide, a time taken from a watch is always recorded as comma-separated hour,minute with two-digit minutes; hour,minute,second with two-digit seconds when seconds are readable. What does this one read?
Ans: 7,27
